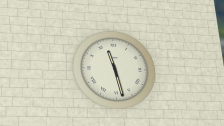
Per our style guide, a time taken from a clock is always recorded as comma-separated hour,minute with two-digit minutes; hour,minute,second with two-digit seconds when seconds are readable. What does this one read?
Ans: 11,28
